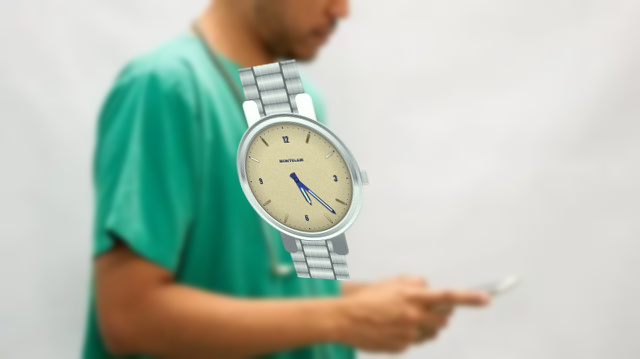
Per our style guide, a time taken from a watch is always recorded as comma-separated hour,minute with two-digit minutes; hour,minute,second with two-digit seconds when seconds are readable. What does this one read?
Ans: 5,23
